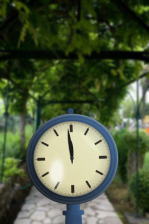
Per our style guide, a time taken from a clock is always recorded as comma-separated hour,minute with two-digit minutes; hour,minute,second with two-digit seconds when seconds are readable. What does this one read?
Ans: 11,59
